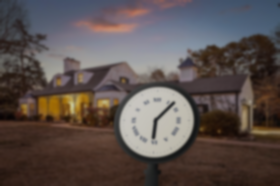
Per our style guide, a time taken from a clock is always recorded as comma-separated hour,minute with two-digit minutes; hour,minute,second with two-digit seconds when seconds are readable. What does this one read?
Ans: 6,07
